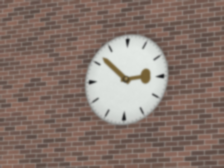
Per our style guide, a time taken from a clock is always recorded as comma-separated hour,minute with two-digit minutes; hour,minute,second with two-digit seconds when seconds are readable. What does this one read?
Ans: 2,52
